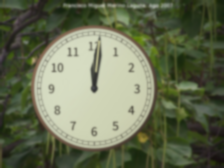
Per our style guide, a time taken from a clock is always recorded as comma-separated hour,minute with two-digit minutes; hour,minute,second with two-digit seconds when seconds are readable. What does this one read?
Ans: 12,01
